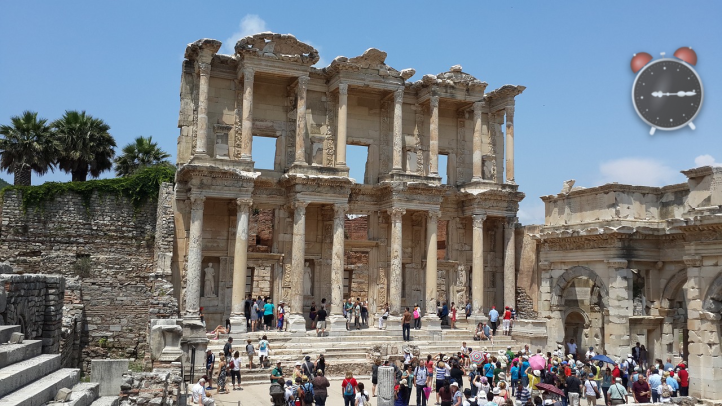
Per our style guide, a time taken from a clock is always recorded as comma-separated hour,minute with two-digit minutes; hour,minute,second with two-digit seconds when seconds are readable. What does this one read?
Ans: 9,16
